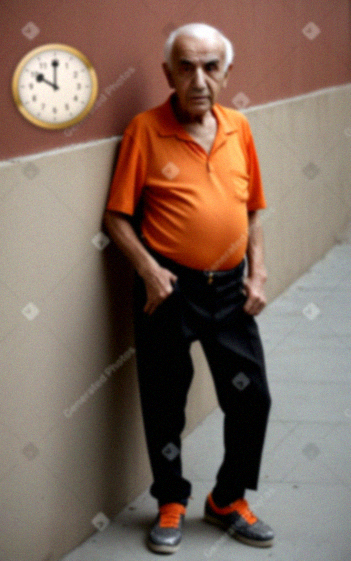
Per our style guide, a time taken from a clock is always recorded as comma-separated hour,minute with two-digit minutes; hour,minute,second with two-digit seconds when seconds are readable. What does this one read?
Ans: 10,00
